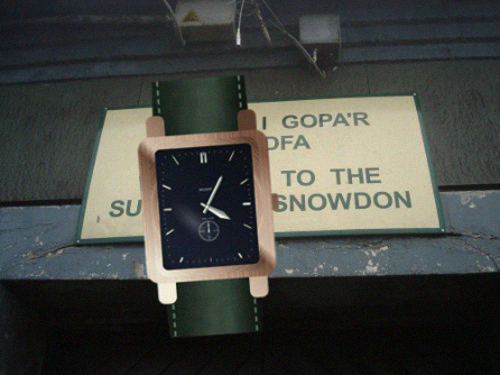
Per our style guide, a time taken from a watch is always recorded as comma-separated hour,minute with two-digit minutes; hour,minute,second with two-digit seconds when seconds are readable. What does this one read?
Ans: 4,05
